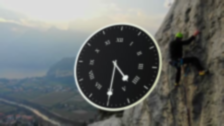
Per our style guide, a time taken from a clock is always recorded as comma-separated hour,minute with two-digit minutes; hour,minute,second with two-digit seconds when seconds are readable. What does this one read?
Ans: 4,30
